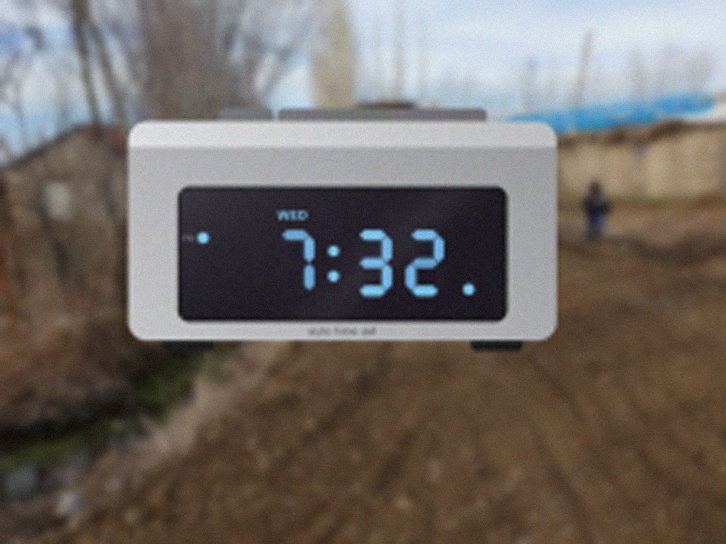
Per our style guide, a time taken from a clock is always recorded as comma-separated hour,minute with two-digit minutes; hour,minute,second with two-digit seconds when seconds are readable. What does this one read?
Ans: 7,32
